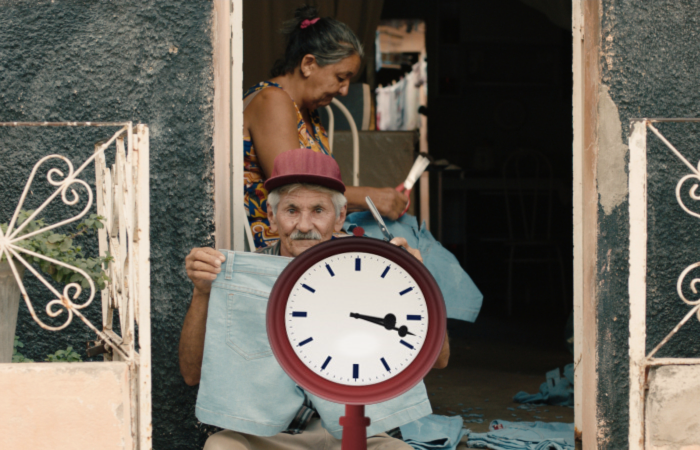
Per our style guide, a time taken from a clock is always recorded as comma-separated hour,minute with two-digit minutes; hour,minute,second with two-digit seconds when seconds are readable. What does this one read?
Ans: 3,18
